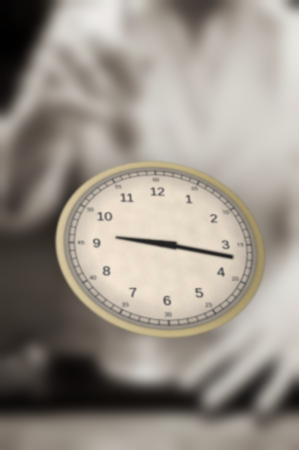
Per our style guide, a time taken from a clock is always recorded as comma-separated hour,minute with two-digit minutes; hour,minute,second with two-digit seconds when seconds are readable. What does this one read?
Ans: 9,17
